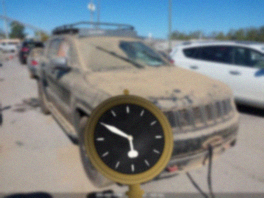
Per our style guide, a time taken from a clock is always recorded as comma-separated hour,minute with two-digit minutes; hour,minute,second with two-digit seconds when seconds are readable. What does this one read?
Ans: 5,50
